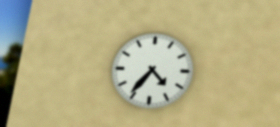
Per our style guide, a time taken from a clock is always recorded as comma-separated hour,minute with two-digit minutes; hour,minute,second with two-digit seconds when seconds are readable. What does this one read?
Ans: 4,36
